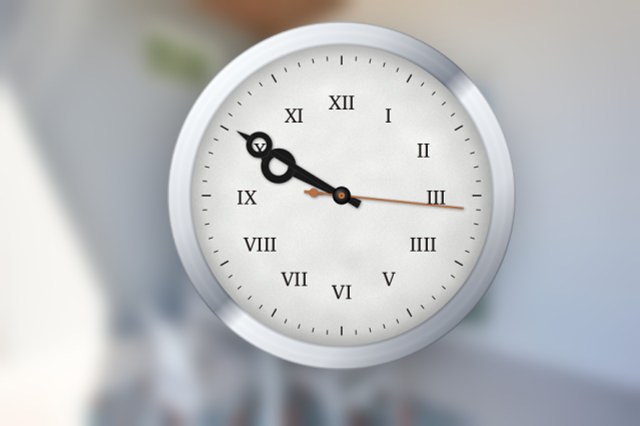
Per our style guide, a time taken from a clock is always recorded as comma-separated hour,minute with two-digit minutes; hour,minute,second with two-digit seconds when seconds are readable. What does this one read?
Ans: 9,50,16
